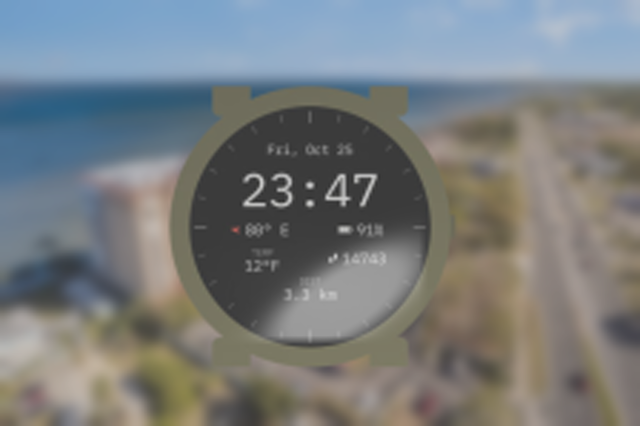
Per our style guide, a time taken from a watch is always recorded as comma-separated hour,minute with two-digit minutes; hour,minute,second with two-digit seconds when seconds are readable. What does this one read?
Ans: 23,47
